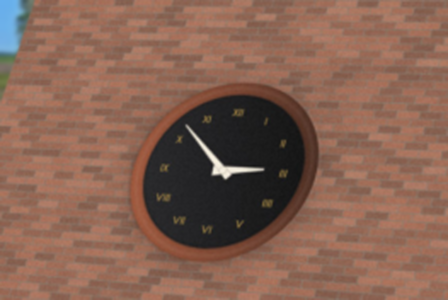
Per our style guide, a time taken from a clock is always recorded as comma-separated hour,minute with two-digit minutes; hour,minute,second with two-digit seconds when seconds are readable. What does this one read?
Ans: 2,52
